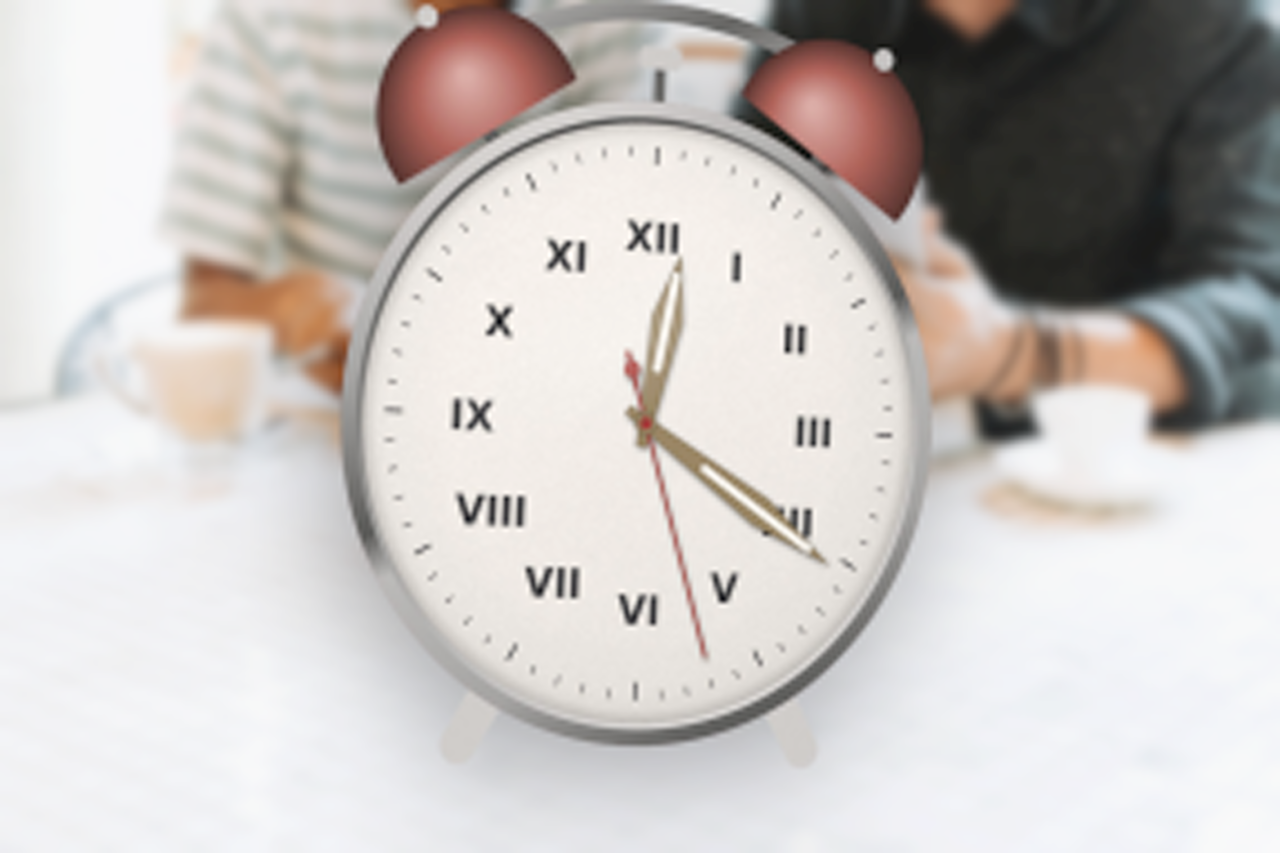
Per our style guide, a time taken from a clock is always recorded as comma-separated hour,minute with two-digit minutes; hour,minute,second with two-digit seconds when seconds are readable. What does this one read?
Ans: 12,20,27
